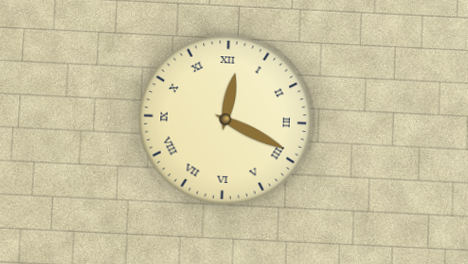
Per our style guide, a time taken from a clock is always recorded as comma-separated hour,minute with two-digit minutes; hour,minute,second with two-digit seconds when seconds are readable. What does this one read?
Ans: 12,19
